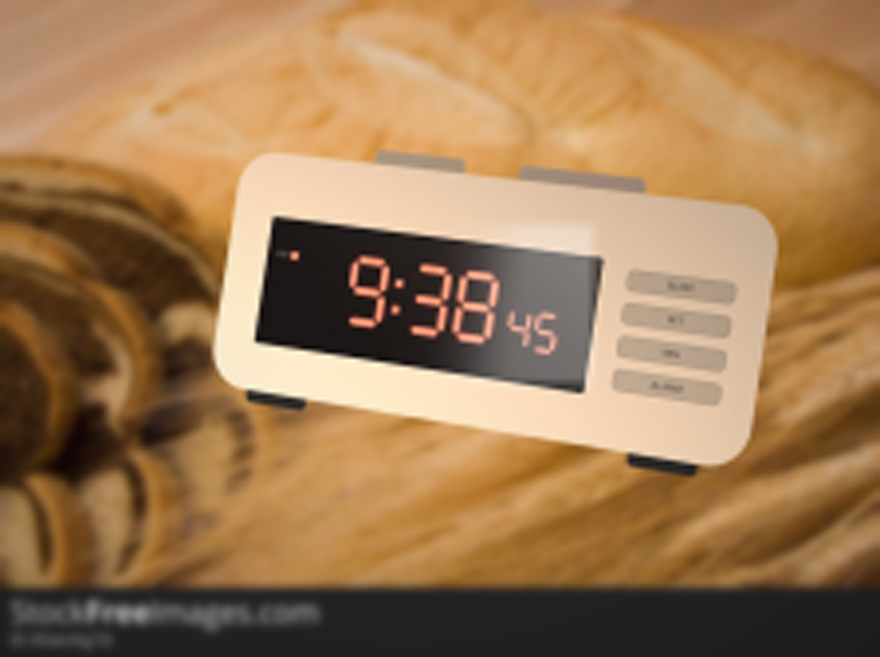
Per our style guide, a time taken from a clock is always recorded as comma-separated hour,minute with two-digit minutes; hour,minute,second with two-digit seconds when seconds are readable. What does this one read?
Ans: 9,38,45
